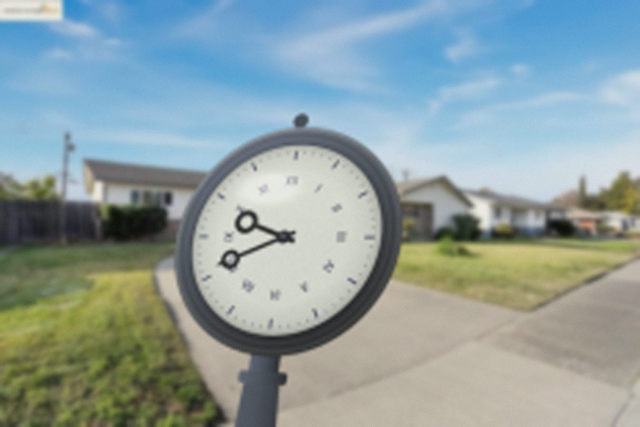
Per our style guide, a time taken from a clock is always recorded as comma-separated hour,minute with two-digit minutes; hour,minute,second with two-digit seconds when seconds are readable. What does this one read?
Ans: 9,41
